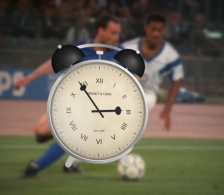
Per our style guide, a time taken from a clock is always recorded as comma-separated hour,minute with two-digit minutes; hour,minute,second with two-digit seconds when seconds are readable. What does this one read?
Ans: 2,54
